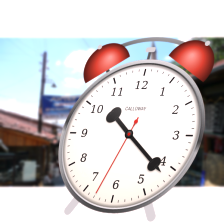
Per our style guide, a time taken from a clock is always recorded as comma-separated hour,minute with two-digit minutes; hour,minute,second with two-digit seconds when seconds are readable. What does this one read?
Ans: 10,21,33
